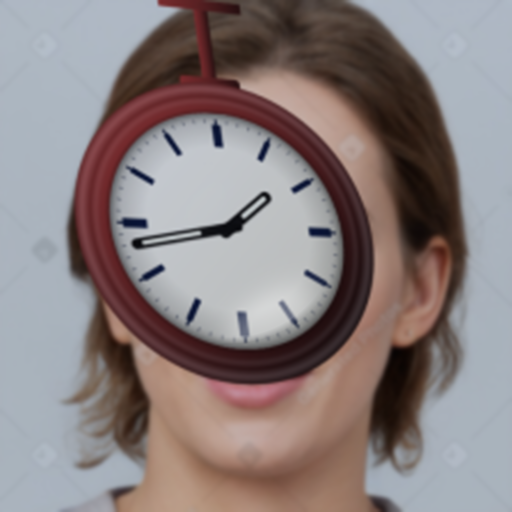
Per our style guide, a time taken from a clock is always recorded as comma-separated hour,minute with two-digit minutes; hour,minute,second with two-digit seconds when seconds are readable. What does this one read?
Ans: 1,43
